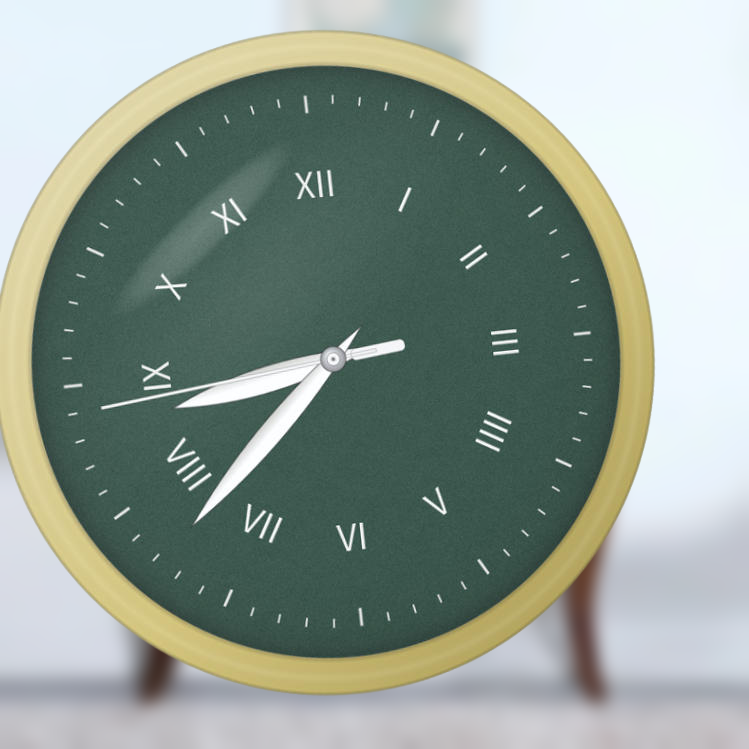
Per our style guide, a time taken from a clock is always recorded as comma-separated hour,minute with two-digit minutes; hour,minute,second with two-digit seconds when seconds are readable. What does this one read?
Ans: 8,37,44
